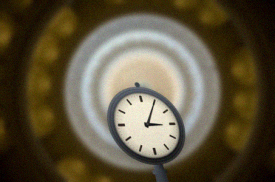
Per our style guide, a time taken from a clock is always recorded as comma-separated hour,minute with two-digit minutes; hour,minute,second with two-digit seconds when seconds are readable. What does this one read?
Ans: 3,05
